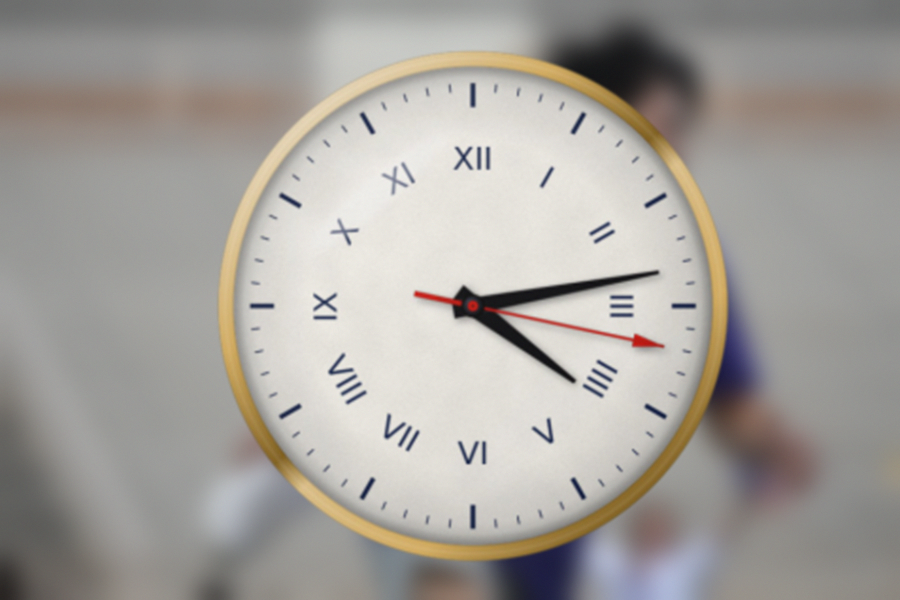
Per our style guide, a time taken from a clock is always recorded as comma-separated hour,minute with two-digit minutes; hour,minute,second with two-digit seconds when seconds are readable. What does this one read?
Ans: 4,13,17
